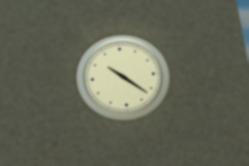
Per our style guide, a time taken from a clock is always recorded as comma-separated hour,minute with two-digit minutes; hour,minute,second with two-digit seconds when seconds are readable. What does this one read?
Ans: 10,22
